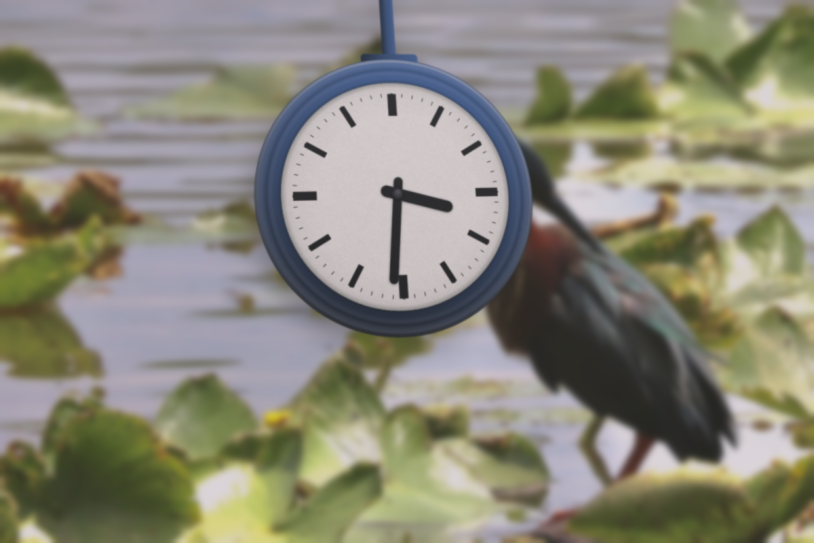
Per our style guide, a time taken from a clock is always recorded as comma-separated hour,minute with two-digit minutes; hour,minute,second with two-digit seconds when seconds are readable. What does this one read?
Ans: 3,31
